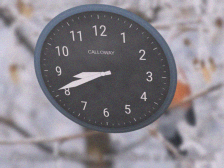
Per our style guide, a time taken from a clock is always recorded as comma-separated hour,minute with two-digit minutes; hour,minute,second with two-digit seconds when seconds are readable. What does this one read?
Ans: 8,41
